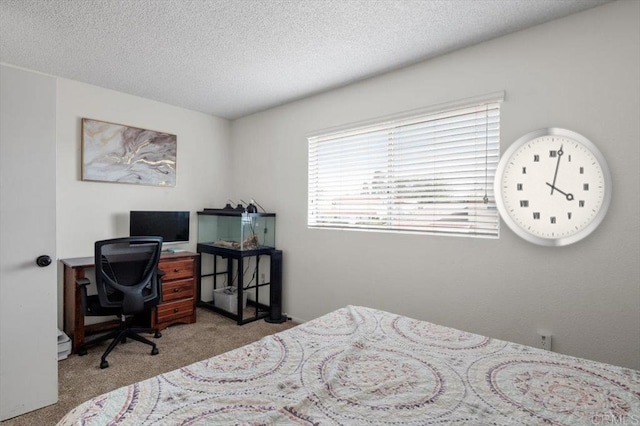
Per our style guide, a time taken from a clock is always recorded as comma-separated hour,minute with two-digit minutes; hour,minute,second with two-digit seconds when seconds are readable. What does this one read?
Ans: 4,02
